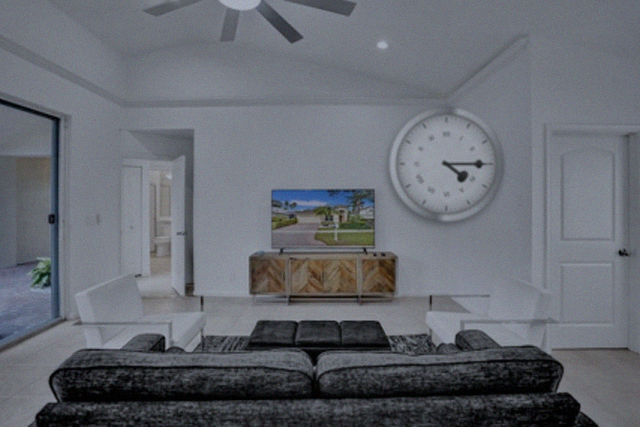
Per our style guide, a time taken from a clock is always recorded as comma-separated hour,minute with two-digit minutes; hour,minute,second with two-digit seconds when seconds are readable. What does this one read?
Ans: 4,15
